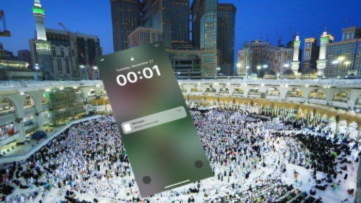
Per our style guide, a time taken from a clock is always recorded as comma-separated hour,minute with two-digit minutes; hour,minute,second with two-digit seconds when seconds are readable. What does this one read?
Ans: 0,01
